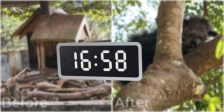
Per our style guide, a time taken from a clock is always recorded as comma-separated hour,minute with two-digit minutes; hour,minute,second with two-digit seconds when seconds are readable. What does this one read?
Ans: 16,58
